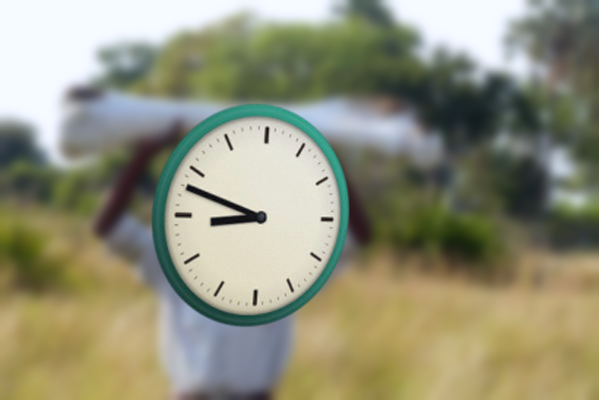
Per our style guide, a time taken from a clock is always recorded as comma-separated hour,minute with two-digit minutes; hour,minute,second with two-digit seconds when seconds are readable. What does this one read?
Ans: 8,48
